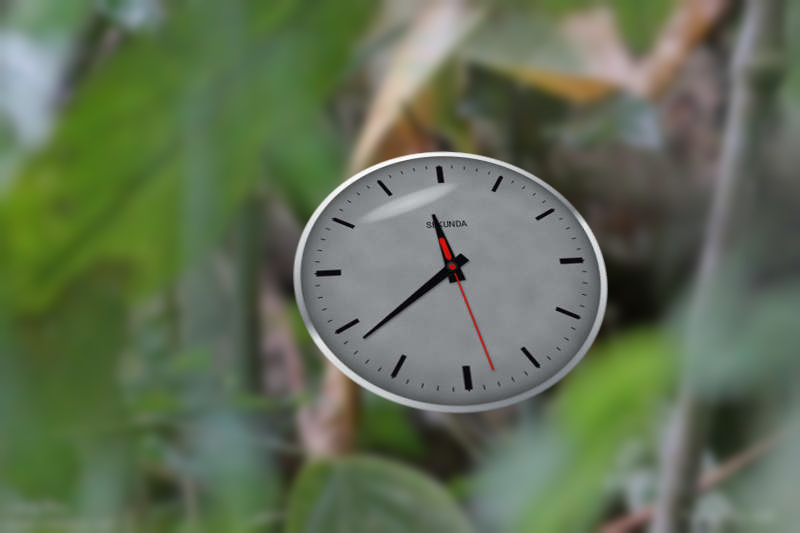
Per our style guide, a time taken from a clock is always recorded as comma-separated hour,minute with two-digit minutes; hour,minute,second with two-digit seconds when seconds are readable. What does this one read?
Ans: 11,38,28
